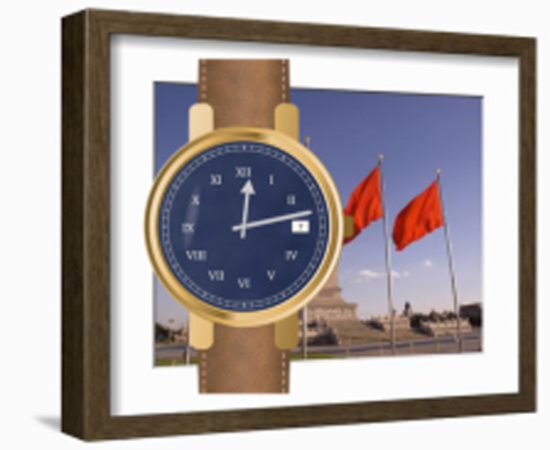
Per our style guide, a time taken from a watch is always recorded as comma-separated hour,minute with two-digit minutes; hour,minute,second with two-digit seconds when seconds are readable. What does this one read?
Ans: 12,13
